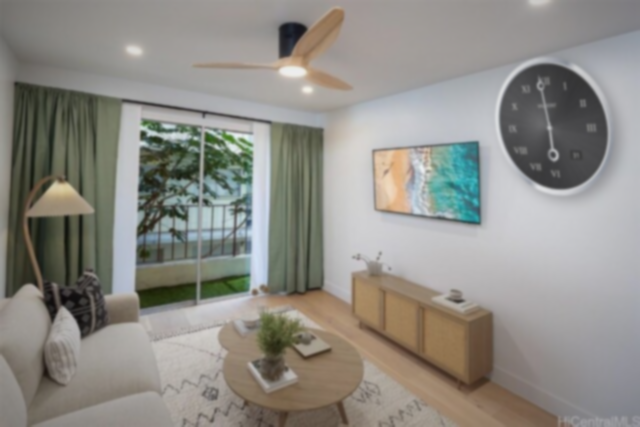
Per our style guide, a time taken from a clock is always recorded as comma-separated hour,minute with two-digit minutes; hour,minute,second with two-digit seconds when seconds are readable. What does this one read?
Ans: 5,59
